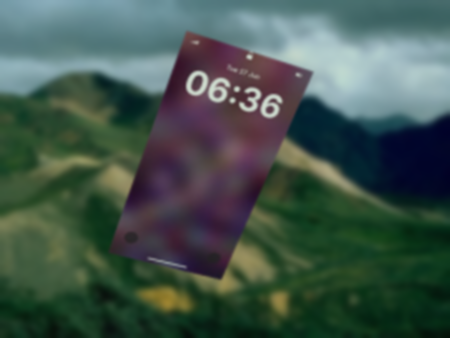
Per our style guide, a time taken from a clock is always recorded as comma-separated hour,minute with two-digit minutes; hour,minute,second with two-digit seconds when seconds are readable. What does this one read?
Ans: 6,36
